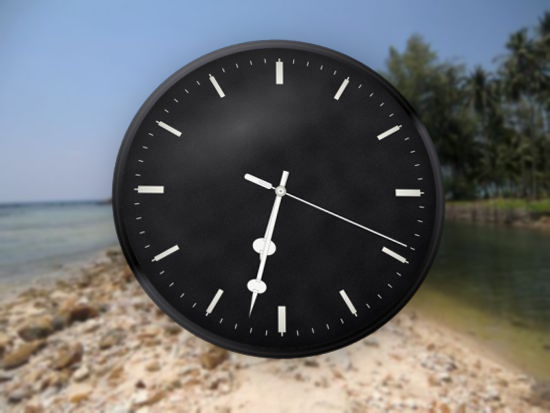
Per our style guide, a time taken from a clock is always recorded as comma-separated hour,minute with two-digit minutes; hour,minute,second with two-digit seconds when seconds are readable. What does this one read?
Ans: 6,32,19
